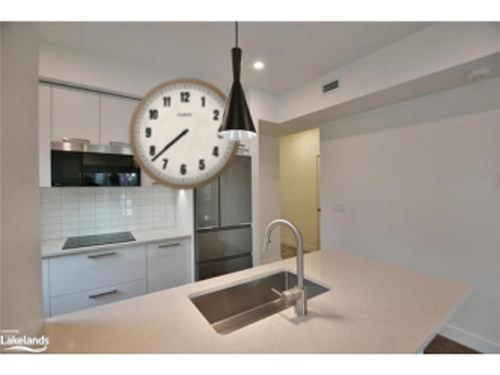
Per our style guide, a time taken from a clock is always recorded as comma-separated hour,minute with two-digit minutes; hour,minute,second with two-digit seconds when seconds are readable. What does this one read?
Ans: 7,38
